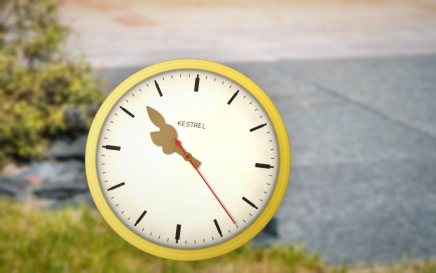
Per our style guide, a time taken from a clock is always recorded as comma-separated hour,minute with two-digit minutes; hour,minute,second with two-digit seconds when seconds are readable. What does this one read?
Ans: 9,52,23
